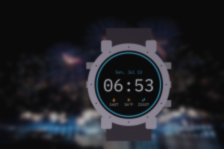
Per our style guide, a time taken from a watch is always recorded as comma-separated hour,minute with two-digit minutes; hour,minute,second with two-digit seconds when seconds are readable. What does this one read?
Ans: 6,53
